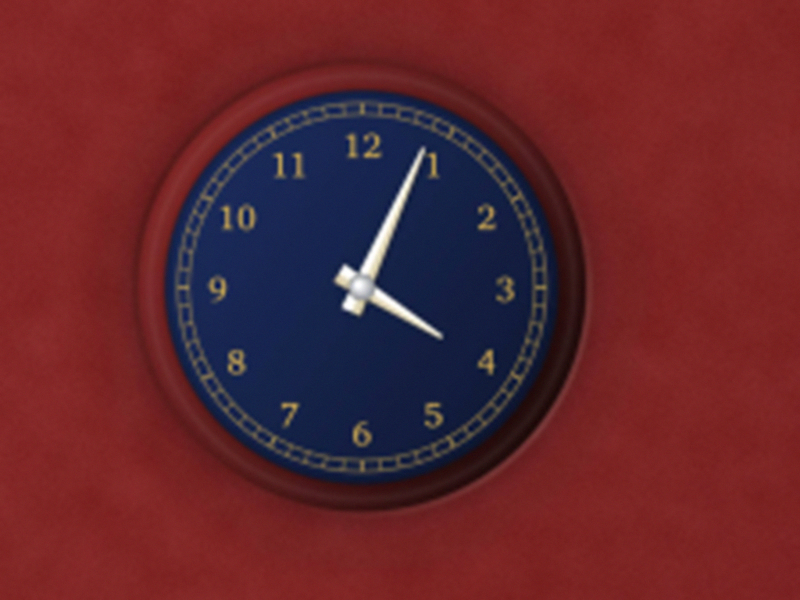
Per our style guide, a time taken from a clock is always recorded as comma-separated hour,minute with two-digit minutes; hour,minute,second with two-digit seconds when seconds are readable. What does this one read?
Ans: 4,04
